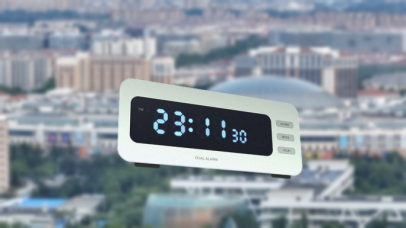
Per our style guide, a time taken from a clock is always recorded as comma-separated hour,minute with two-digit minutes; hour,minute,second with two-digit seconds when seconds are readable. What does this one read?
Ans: 23,11,30
